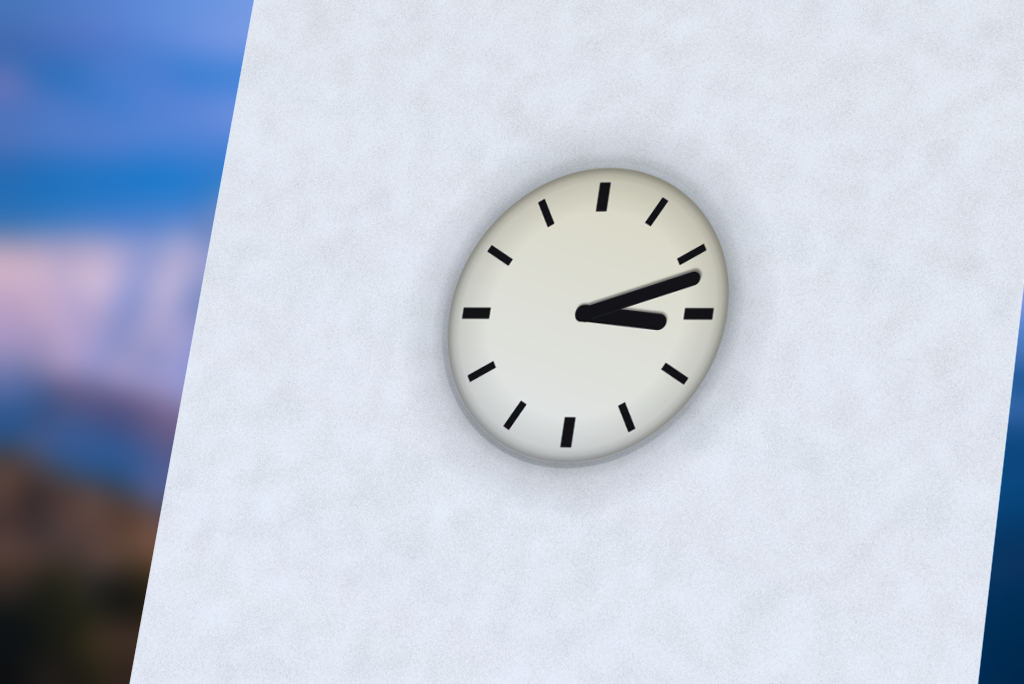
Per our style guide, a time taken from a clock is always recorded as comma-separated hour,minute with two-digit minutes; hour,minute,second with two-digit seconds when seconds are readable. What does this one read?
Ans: 3,12
